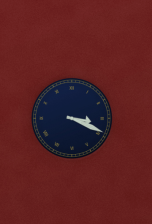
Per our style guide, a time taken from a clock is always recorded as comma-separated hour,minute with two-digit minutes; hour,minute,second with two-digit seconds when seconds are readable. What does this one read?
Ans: 3,19
